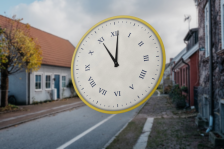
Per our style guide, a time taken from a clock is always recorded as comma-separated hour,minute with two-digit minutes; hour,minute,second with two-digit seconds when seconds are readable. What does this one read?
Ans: 11,01
